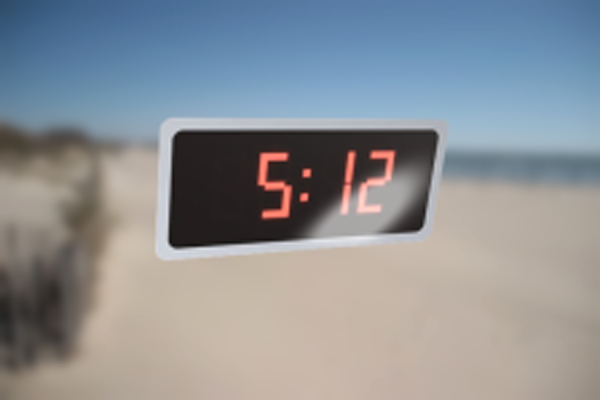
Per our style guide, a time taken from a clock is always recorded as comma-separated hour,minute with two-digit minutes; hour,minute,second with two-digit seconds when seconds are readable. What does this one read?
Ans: 5,12
